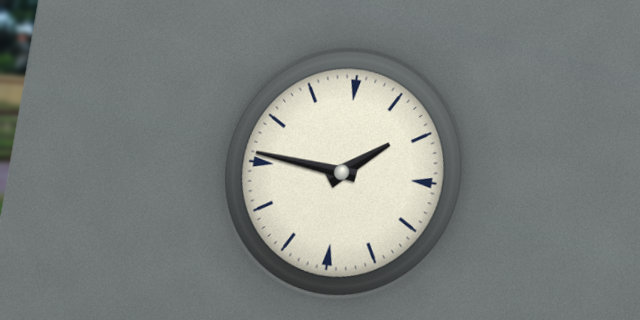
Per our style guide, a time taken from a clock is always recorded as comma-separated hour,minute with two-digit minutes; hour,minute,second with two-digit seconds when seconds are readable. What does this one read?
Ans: 1,46
